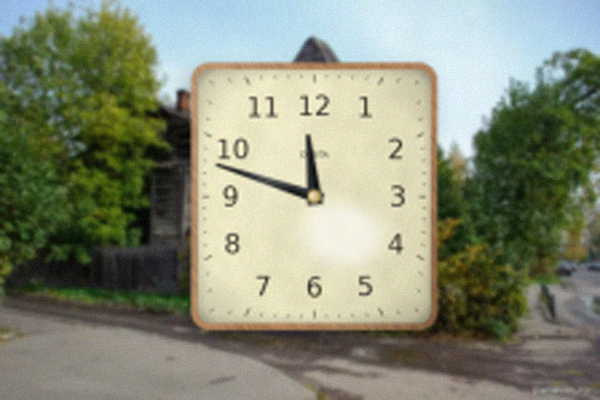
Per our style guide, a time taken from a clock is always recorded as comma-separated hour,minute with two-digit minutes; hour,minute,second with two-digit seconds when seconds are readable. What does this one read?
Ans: 11,48
